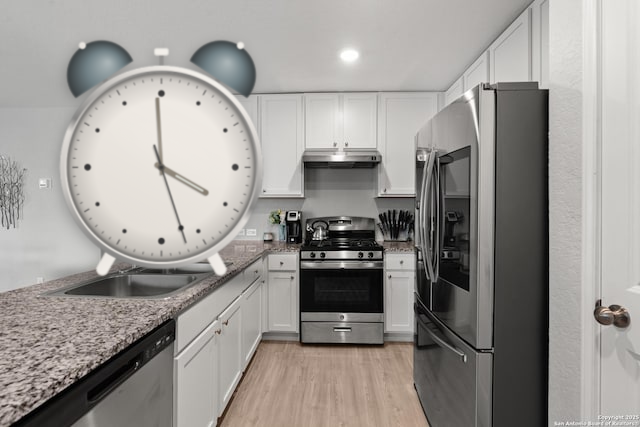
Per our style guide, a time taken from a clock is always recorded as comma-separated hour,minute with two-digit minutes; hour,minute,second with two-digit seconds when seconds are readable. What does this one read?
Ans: 3,59,27
